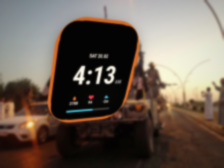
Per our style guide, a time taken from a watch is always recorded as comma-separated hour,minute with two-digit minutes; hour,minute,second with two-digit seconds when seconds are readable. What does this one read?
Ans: 4,13
